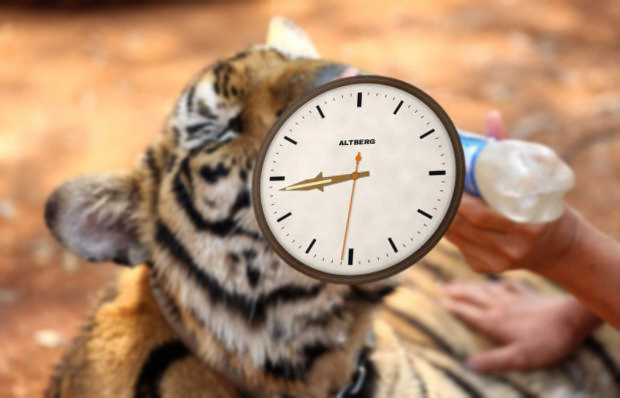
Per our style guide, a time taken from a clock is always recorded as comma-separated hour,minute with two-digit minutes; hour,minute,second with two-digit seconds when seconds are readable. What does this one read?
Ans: 8,43,31
